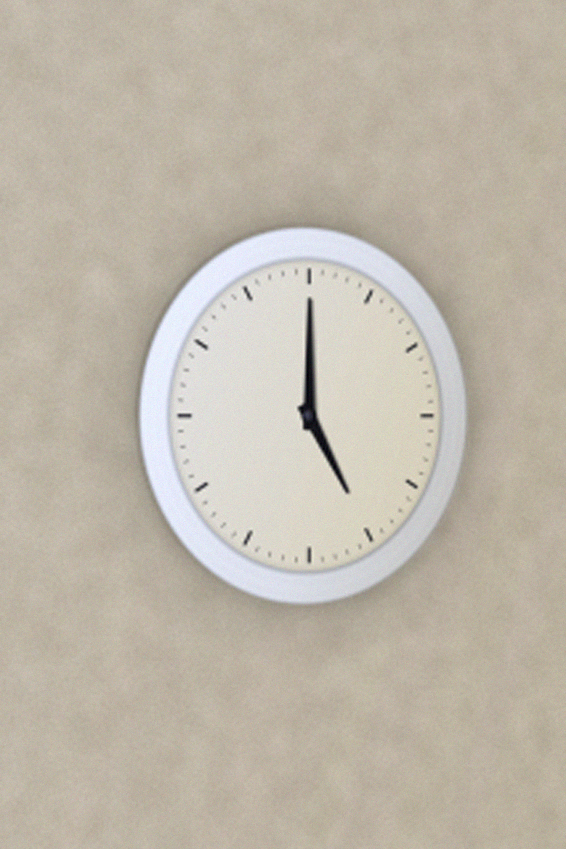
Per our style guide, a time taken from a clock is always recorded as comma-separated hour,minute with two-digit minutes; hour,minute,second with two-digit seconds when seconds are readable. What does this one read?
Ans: 5,00
